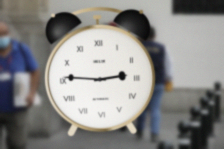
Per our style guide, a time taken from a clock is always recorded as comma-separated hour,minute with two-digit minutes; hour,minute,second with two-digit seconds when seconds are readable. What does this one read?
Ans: 2,46
